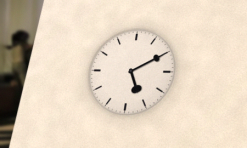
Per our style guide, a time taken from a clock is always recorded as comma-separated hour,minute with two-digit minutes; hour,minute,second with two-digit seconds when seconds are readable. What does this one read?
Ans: 5,10
